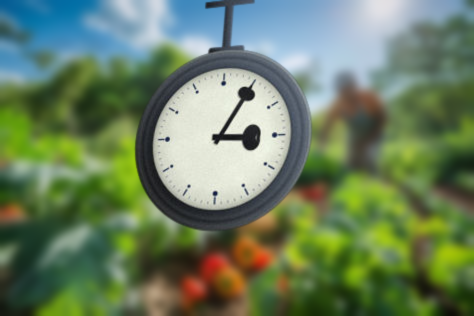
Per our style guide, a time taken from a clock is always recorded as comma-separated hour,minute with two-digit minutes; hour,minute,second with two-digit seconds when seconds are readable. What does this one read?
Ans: 3,05
